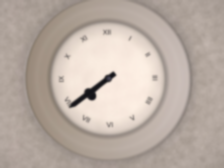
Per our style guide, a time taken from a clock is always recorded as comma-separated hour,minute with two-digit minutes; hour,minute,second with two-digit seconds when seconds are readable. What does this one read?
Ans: 7,39
